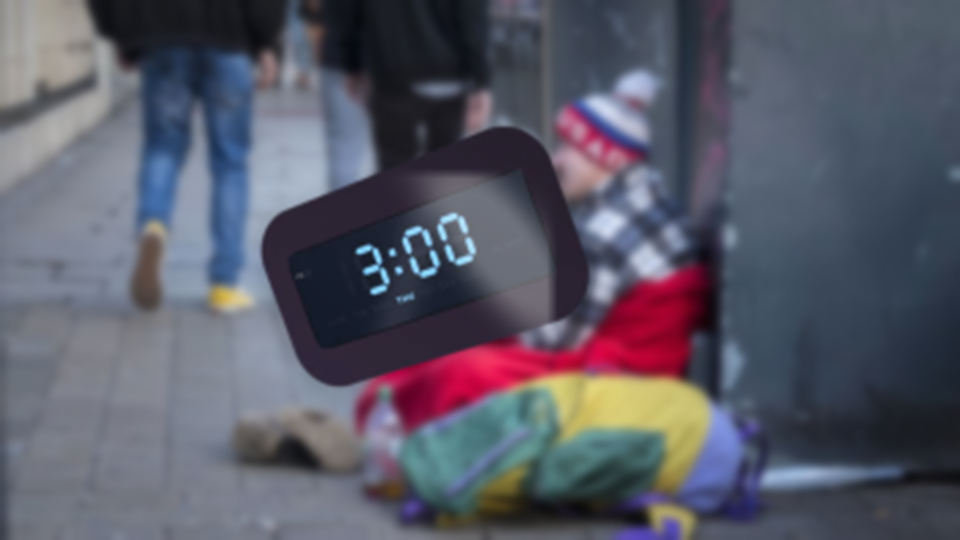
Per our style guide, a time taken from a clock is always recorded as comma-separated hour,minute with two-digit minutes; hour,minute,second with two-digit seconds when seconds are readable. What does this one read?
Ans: 3,00
